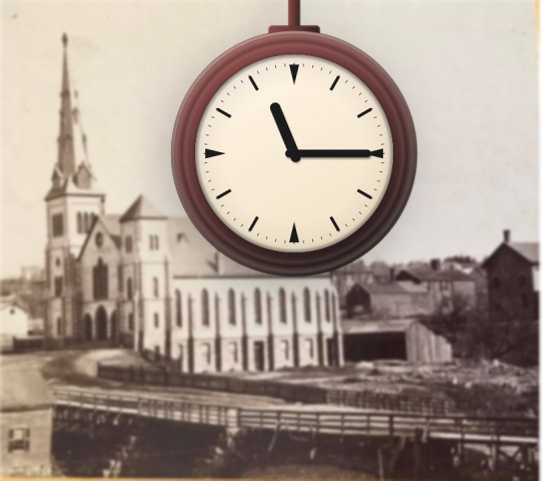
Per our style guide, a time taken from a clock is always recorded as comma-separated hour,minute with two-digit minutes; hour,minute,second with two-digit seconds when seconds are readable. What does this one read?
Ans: 11,15
